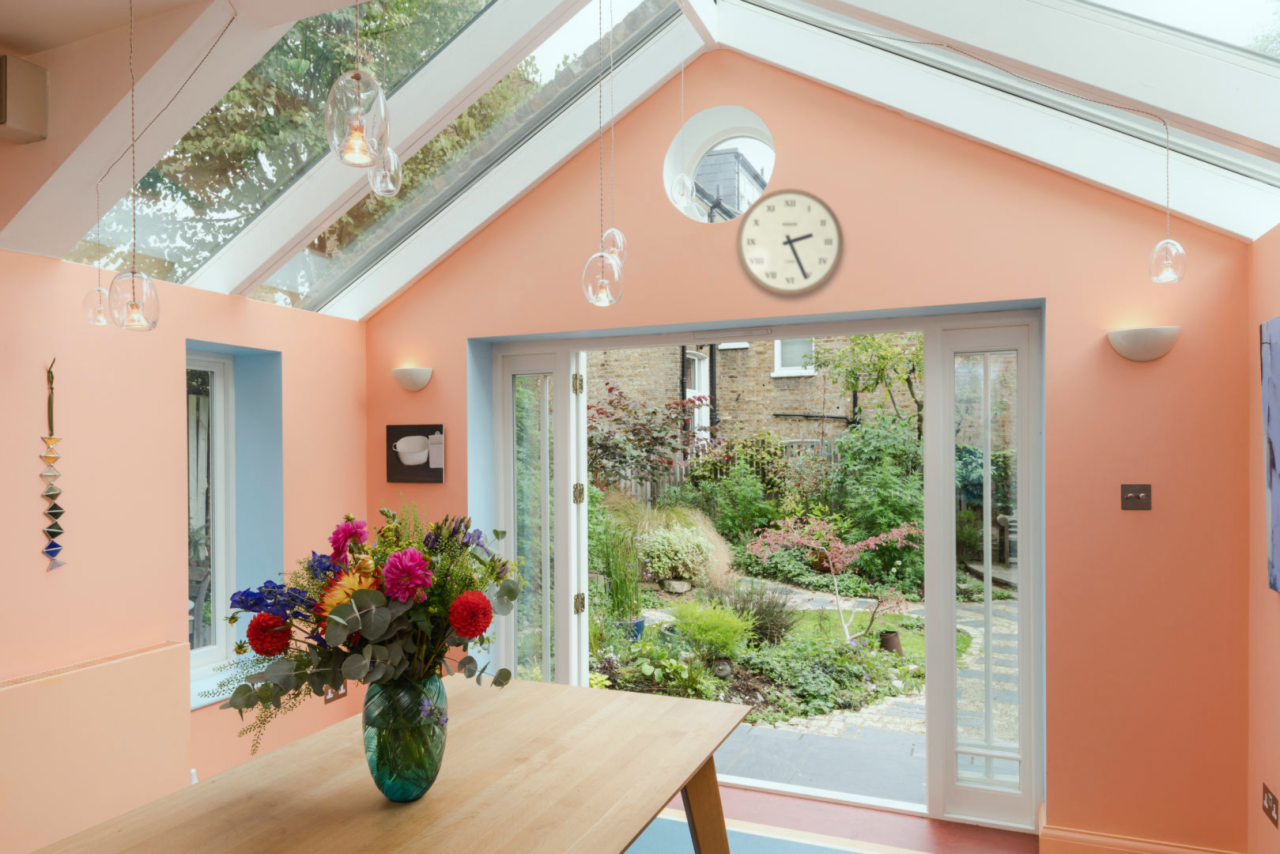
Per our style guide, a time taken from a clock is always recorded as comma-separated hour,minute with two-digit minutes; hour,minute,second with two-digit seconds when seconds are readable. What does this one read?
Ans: 2,26
